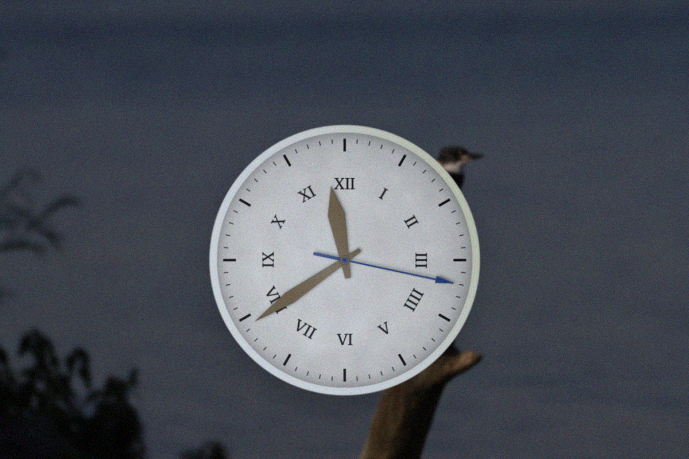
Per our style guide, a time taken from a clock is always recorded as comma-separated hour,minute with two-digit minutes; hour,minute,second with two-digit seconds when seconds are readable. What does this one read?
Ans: 11,39,17
